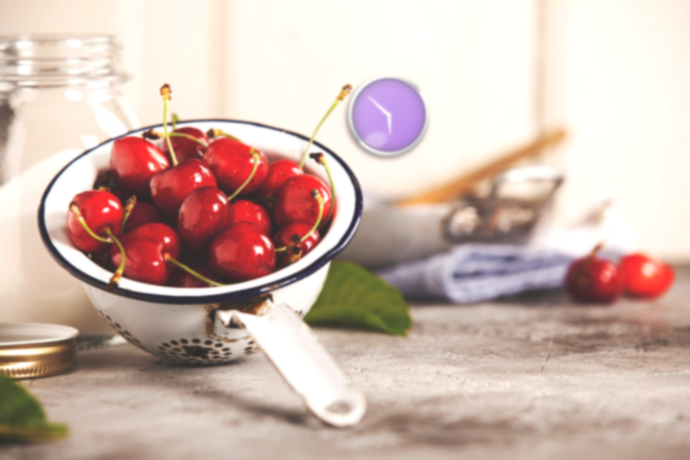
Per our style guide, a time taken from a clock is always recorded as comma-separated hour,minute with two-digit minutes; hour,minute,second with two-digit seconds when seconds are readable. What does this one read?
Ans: 5,52
